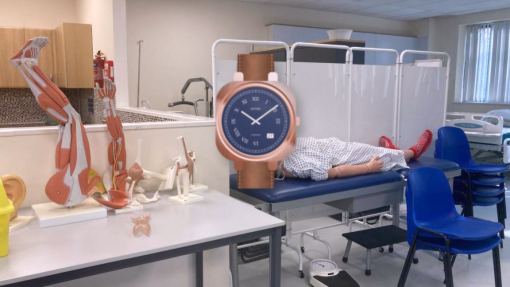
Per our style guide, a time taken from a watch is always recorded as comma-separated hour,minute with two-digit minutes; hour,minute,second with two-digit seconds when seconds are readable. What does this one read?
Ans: 10,09
